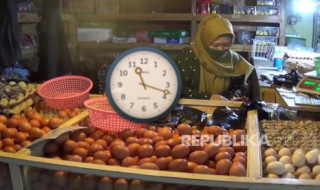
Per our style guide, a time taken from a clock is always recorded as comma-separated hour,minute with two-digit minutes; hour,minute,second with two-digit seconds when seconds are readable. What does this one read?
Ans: 11,18
